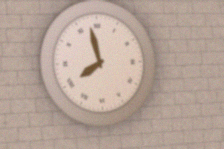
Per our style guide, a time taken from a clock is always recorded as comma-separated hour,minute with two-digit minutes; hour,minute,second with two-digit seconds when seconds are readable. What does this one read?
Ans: 7,58
